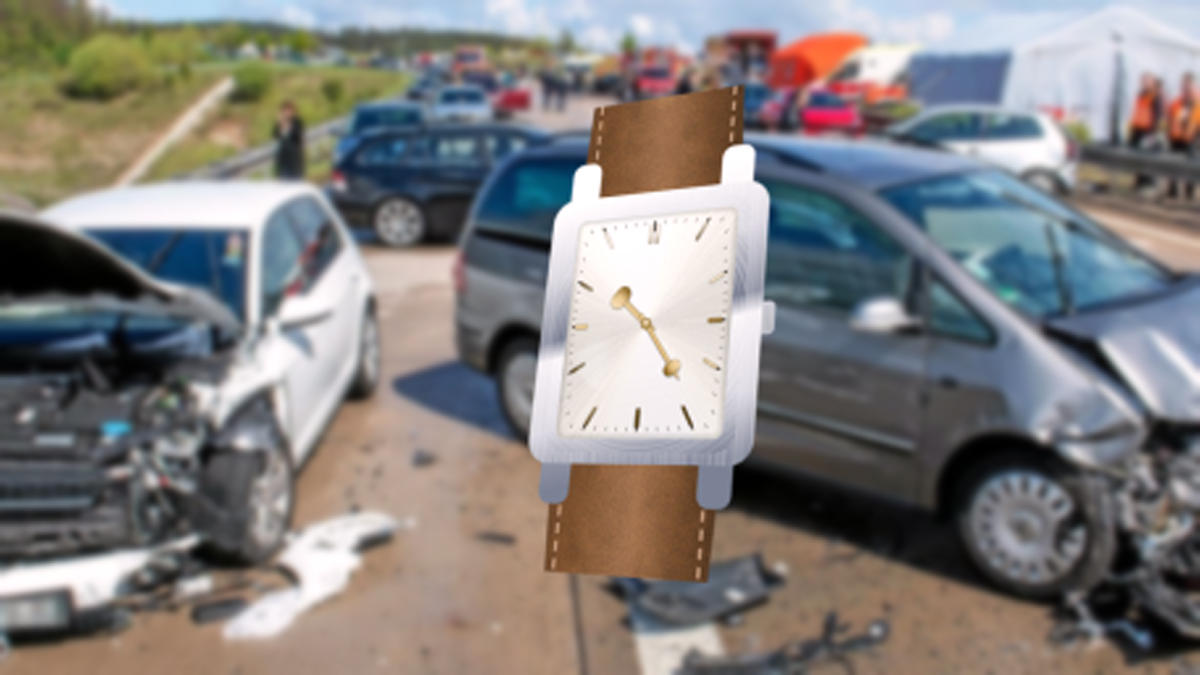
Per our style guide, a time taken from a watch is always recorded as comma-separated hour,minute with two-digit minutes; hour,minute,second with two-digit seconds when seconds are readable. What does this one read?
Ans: 10,24
